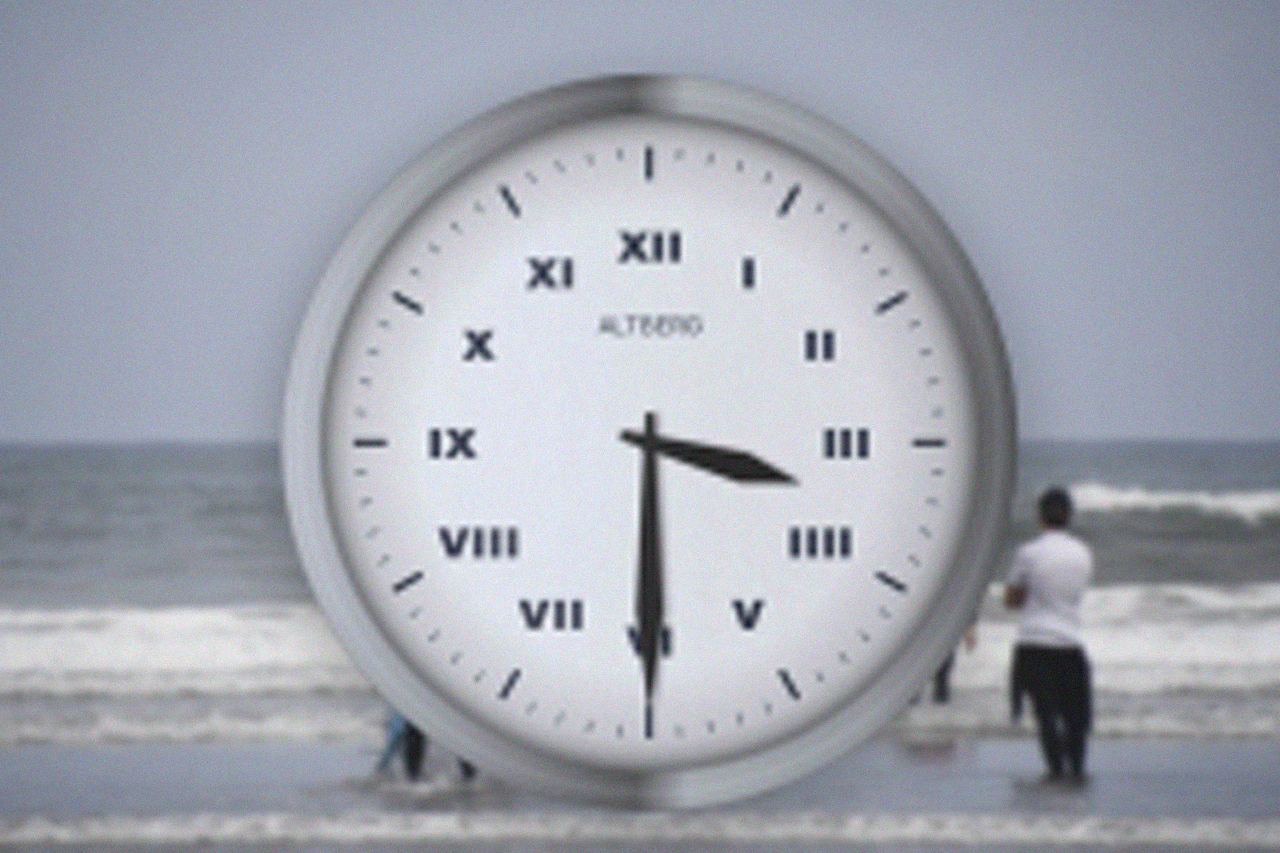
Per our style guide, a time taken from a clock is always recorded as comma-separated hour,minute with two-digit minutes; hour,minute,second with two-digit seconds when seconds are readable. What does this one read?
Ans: 3,30
